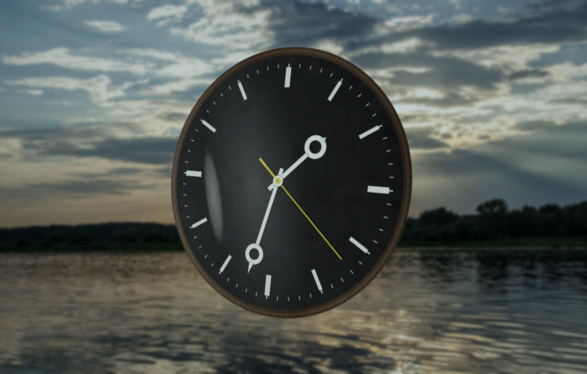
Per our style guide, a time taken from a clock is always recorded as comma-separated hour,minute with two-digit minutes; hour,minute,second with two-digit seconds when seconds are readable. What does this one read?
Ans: 1,32,22
